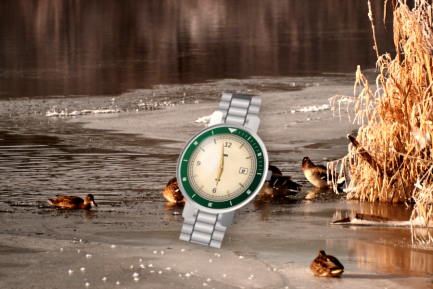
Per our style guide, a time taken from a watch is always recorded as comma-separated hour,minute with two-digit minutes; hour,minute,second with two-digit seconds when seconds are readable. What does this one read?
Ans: 5,58
